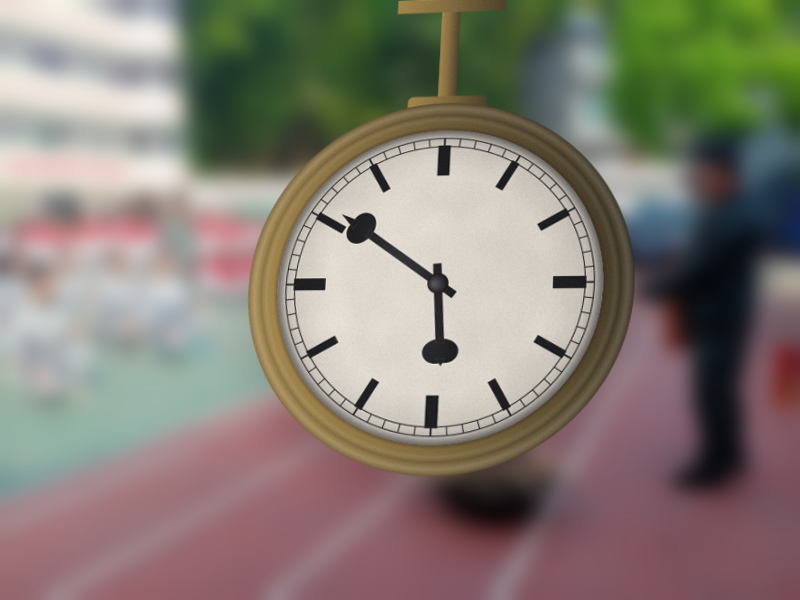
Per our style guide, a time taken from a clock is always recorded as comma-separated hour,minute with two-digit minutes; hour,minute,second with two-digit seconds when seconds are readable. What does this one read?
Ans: 5,51
